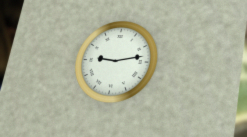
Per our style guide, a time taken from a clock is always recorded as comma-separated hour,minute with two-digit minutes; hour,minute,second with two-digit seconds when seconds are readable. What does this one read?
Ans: 9,13
